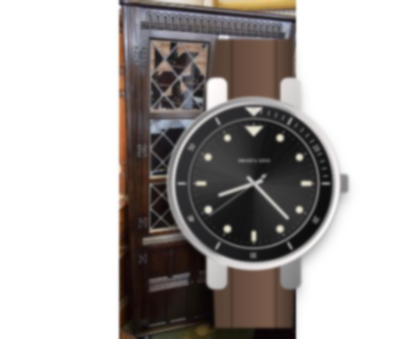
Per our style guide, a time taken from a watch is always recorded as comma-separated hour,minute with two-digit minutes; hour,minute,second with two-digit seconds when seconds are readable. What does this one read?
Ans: 8,22,39
